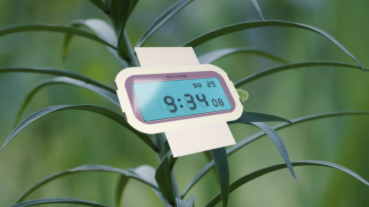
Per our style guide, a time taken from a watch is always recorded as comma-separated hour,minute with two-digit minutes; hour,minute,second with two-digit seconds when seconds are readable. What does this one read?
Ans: 9,34
